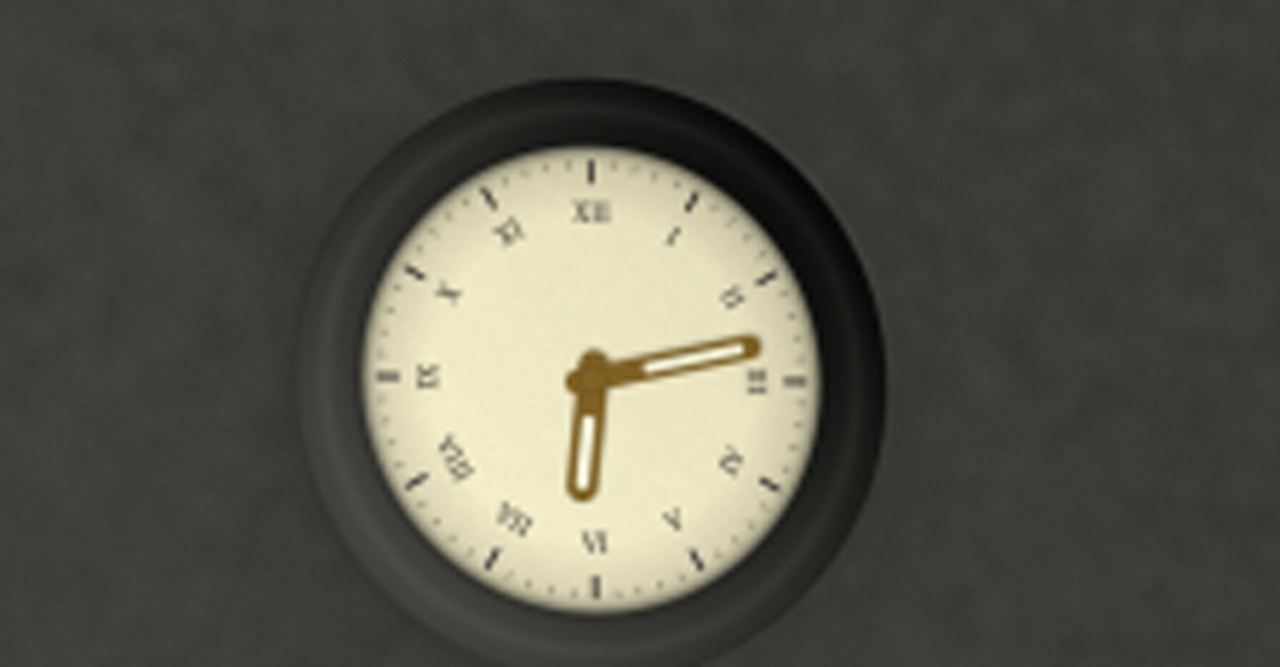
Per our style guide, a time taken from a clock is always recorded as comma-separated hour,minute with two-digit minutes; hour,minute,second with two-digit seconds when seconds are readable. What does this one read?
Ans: 6,13
